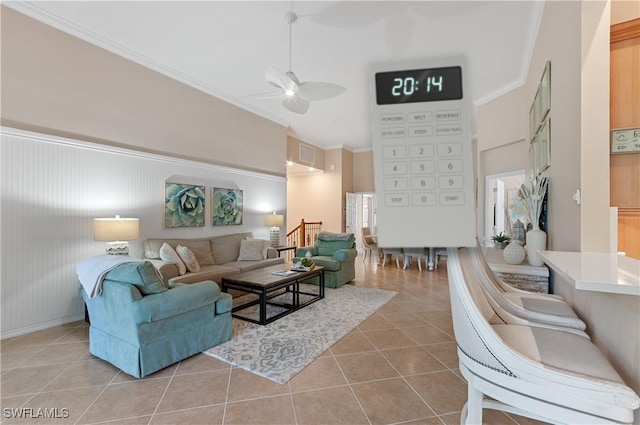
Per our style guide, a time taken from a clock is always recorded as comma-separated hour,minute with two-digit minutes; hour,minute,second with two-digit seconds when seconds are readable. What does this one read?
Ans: 20,14
